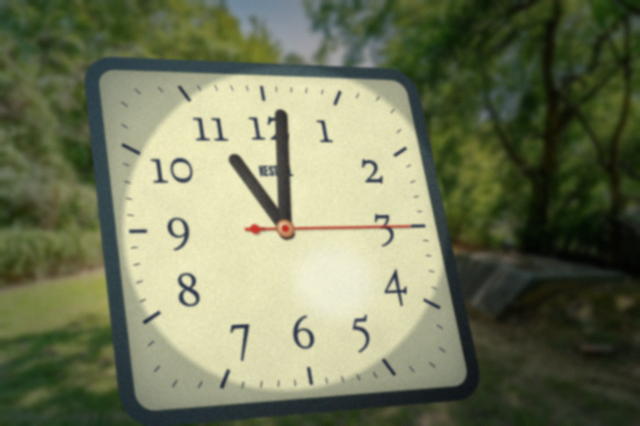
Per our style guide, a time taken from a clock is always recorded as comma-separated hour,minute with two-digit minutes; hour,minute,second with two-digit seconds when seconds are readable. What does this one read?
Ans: 11,01,15
